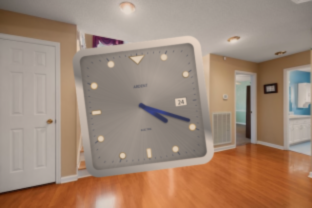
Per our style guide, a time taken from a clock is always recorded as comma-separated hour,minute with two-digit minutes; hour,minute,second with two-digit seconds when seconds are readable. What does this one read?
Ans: 4,19
